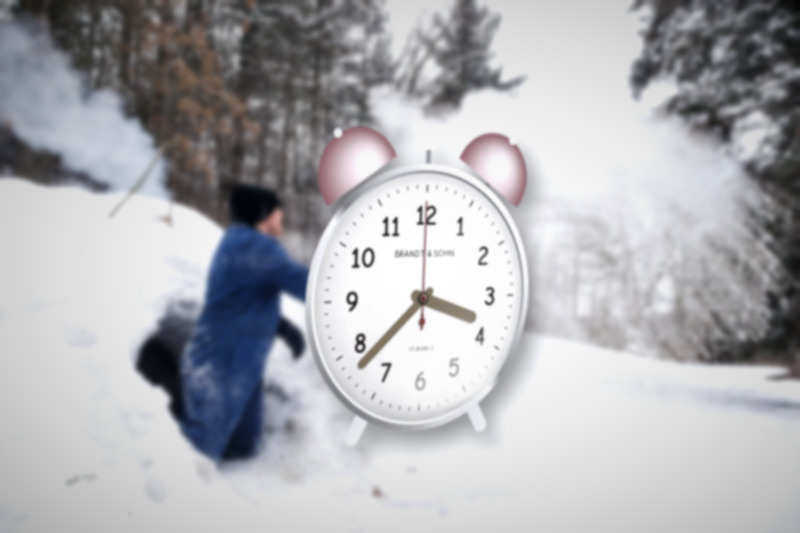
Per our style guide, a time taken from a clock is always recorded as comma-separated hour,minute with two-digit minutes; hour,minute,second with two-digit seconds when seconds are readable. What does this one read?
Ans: 3,38,00
